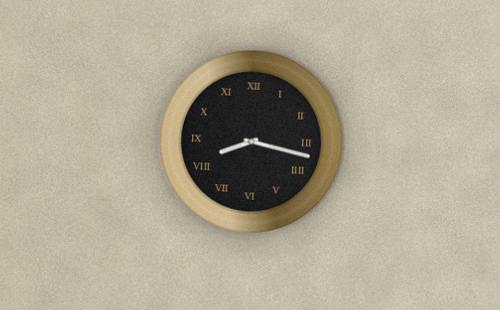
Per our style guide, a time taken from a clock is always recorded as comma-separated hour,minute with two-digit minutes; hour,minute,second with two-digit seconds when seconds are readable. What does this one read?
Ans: 8,17
